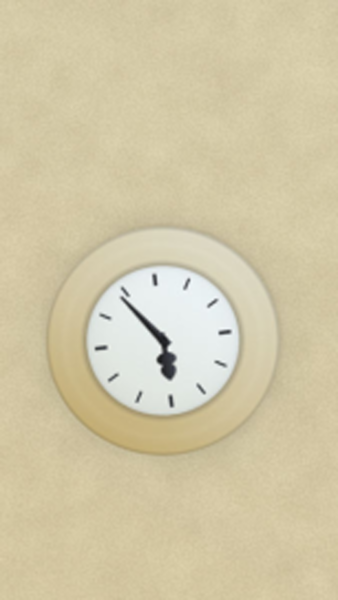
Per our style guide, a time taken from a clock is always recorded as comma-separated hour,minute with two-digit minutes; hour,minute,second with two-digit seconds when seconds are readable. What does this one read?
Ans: 5,54
